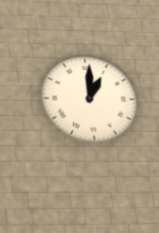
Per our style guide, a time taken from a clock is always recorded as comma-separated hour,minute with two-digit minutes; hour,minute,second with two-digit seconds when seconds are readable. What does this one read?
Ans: 1,01
